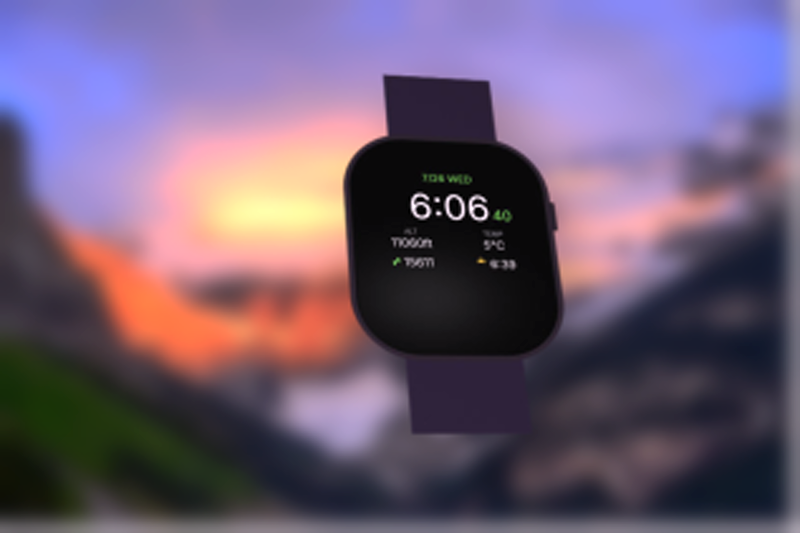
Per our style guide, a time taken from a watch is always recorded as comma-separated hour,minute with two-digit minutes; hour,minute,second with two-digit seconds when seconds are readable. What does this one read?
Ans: 6,06
